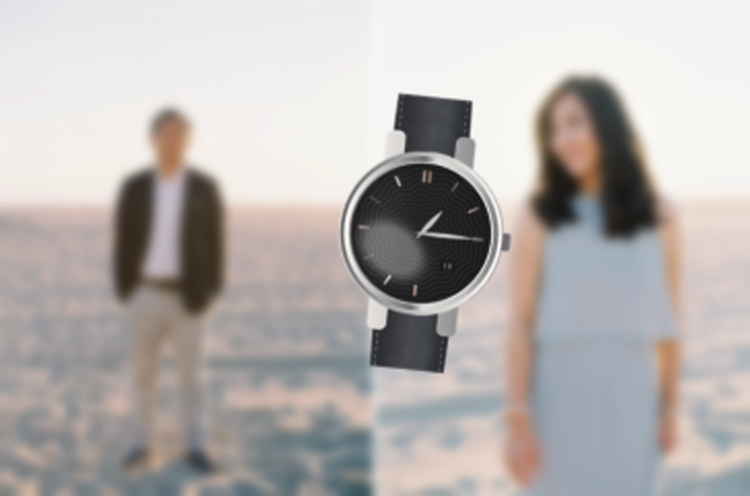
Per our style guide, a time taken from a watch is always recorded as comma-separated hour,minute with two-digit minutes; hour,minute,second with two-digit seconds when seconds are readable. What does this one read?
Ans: 1,15
